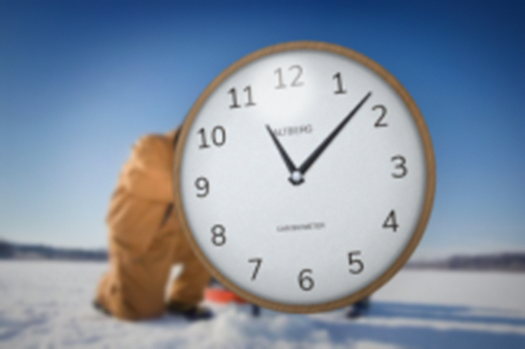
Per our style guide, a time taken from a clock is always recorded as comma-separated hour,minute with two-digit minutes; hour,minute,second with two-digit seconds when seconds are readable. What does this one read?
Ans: 11,08
